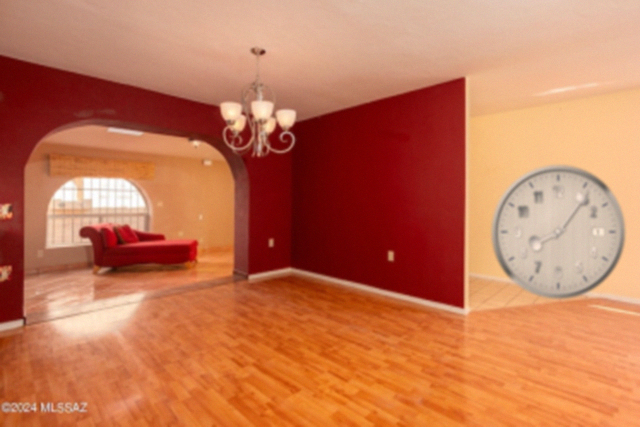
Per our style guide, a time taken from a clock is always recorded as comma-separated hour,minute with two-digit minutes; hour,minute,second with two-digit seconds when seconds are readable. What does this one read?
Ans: 8,06
